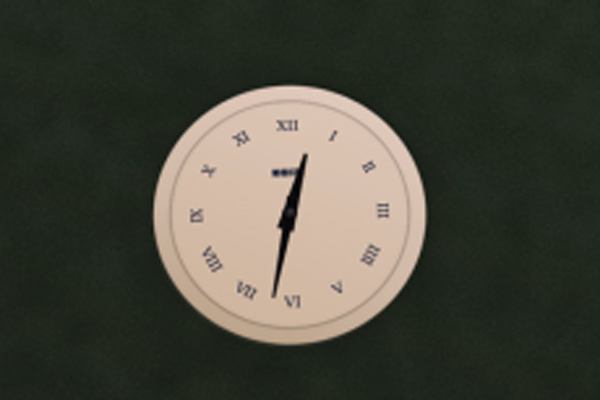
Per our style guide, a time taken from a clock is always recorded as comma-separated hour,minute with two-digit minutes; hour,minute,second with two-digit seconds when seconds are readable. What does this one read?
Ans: 12,32
